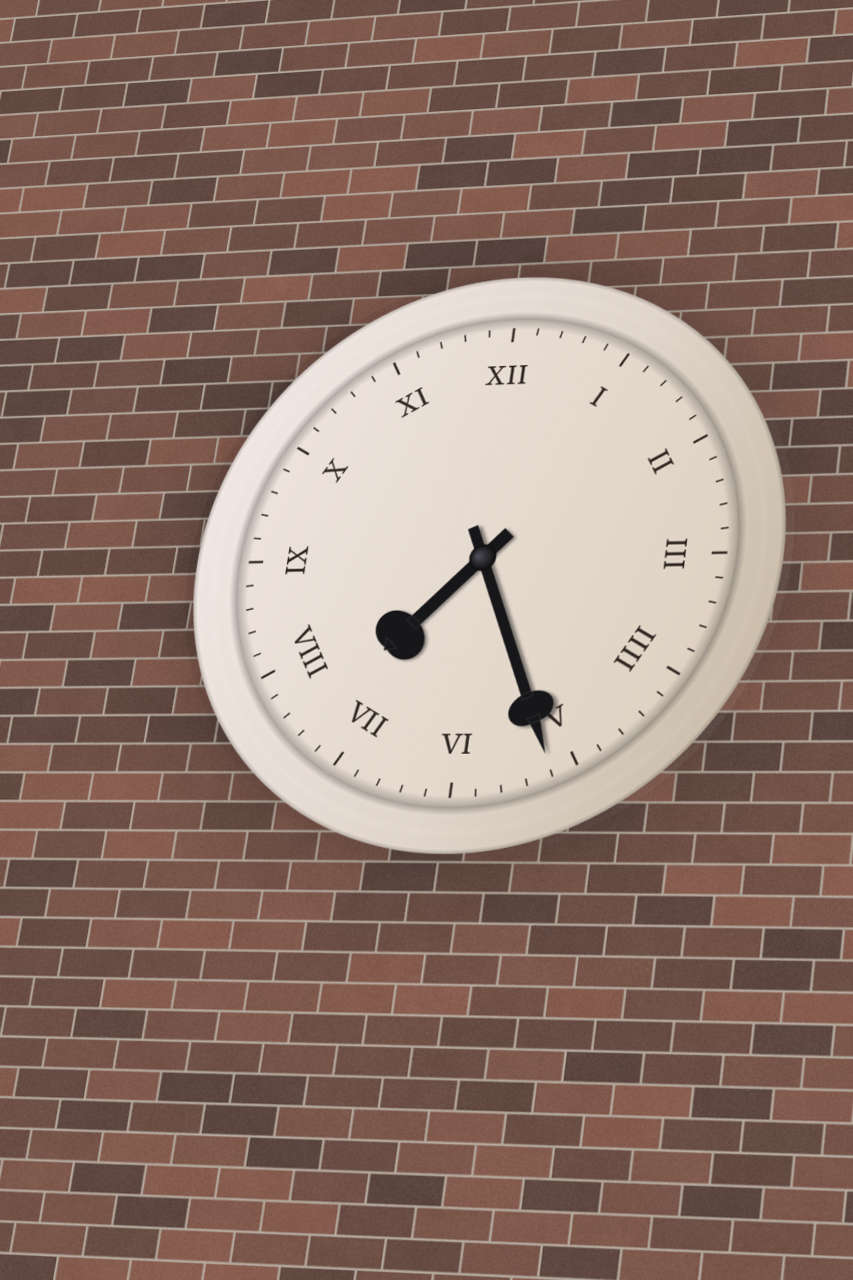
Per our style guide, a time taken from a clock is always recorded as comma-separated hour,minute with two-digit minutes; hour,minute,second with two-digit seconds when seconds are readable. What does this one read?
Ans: 7,26
